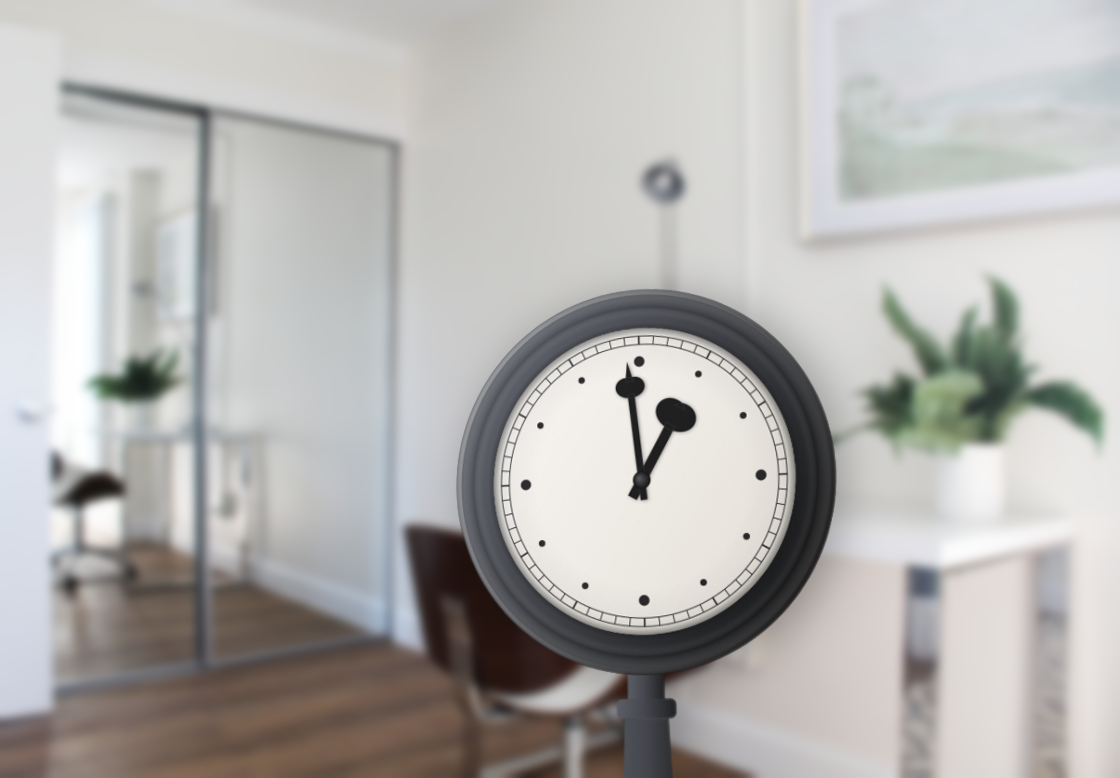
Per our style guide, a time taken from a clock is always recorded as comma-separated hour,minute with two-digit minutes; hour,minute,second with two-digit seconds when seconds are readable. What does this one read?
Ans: 12,59
